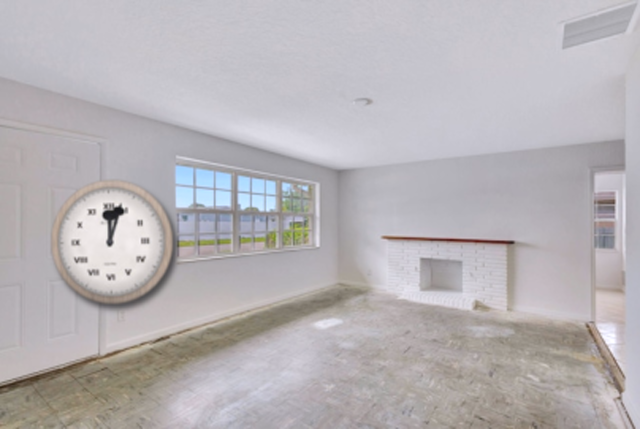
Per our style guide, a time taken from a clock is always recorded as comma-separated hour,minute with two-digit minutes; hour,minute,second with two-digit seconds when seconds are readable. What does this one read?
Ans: 12,03
